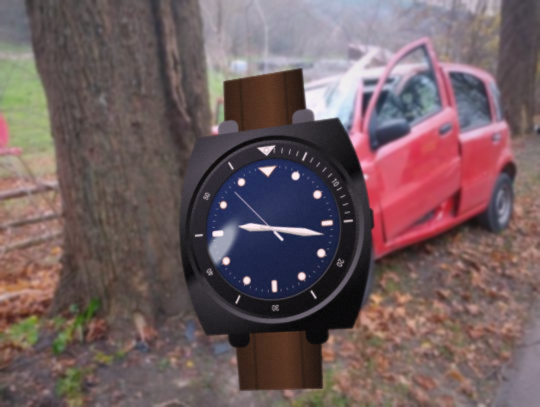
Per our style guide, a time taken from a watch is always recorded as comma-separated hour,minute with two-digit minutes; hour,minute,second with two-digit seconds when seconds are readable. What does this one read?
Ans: 9,16,53
